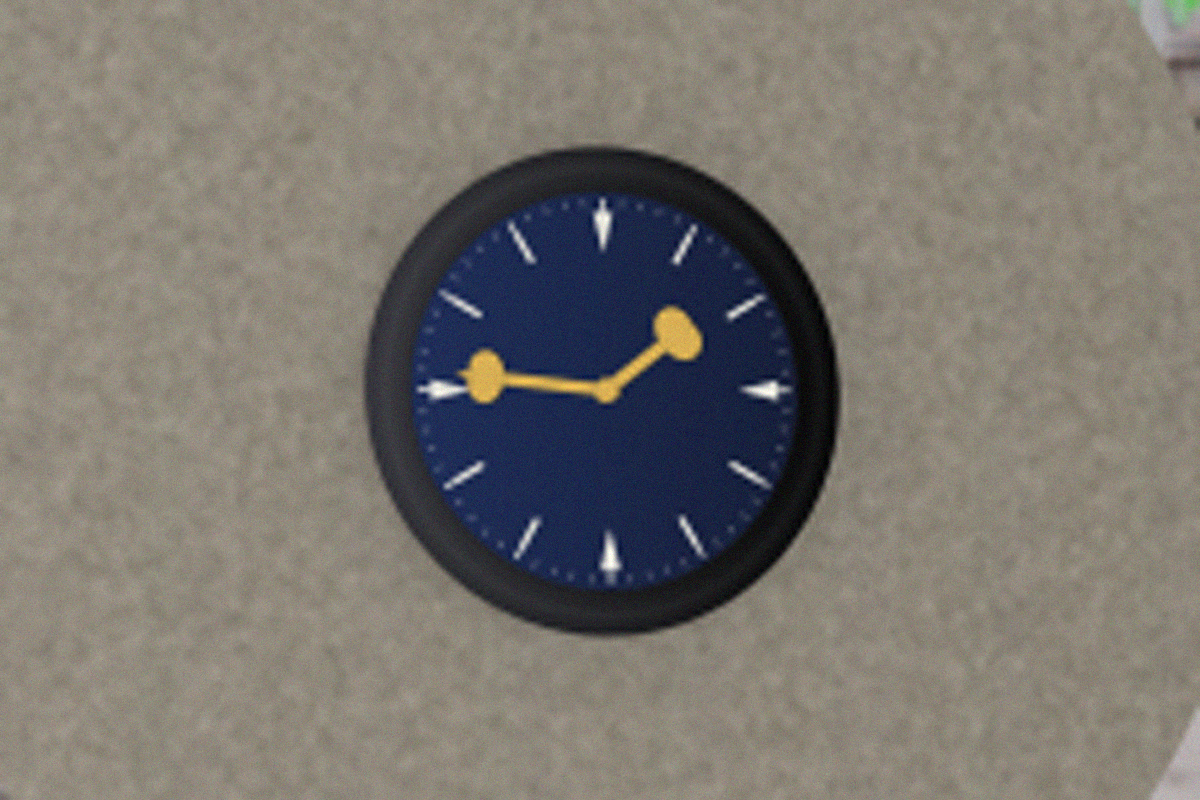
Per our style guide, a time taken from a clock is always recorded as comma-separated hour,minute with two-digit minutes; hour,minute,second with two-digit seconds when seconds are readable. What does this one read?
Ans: 1,46
